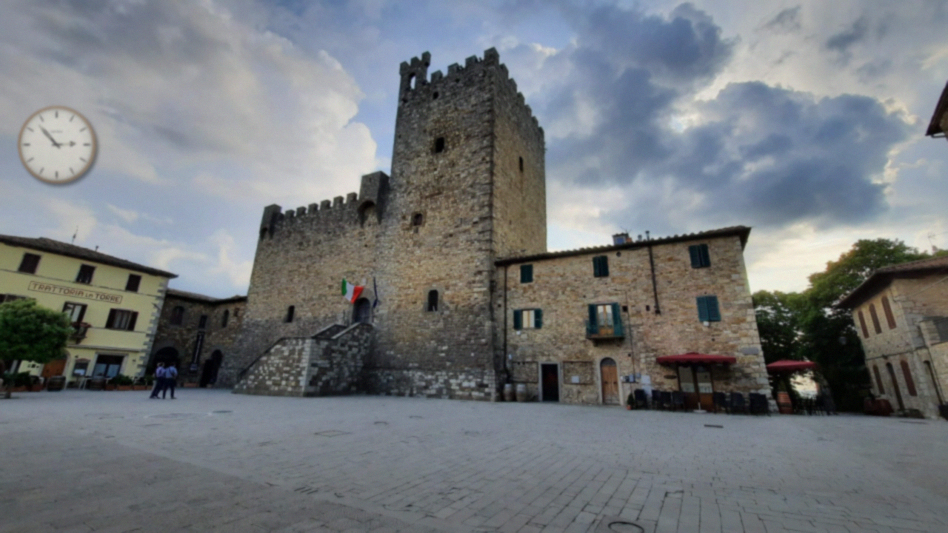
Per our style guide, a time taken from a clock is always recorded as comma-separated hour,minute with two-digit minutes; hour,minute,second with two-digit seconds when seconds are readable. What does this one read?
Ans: 2,53
